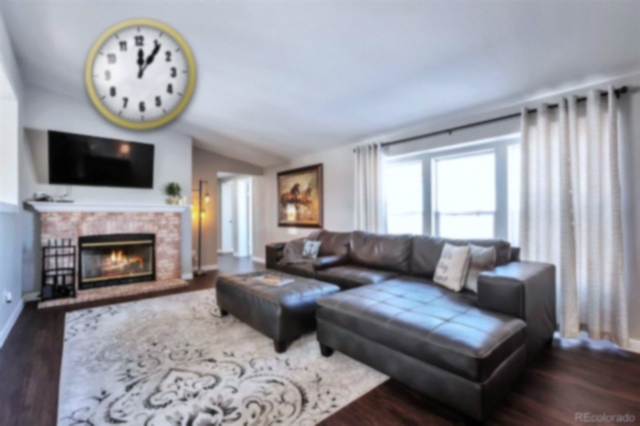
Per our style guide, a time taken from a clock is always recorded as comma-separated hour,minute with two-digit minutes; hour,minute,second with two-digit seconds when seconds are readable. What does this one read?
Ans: 12,06
